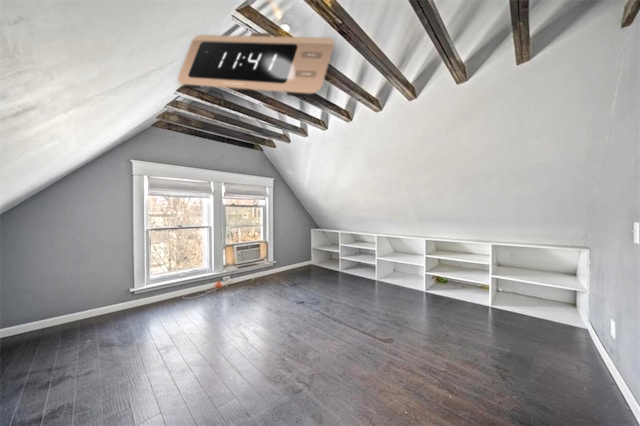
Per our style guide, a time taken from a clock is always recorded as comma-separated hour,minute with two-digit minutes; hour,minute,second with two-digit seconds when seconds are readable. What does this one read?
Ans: 11,41
